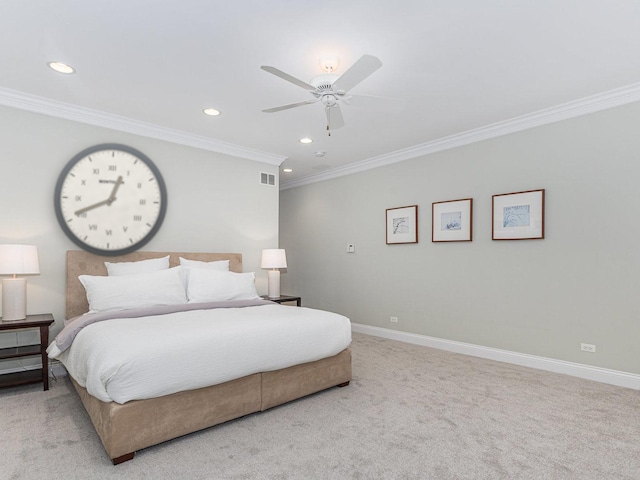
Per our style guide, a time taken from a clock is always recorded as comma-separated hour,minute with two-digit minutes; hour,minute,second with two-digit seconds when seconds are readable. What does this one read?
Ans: 12,41
